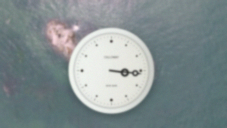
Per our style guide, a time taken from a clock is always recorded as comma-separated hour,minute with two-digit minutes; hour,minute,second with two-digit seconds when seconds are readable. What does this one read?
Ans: 3,16
